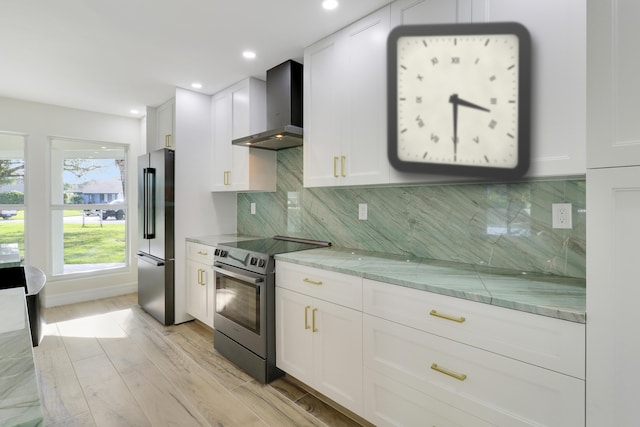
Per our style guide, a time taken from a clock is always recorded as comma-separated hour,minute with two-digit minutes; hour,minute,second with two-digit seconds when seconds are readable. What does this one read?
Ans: 3,30
